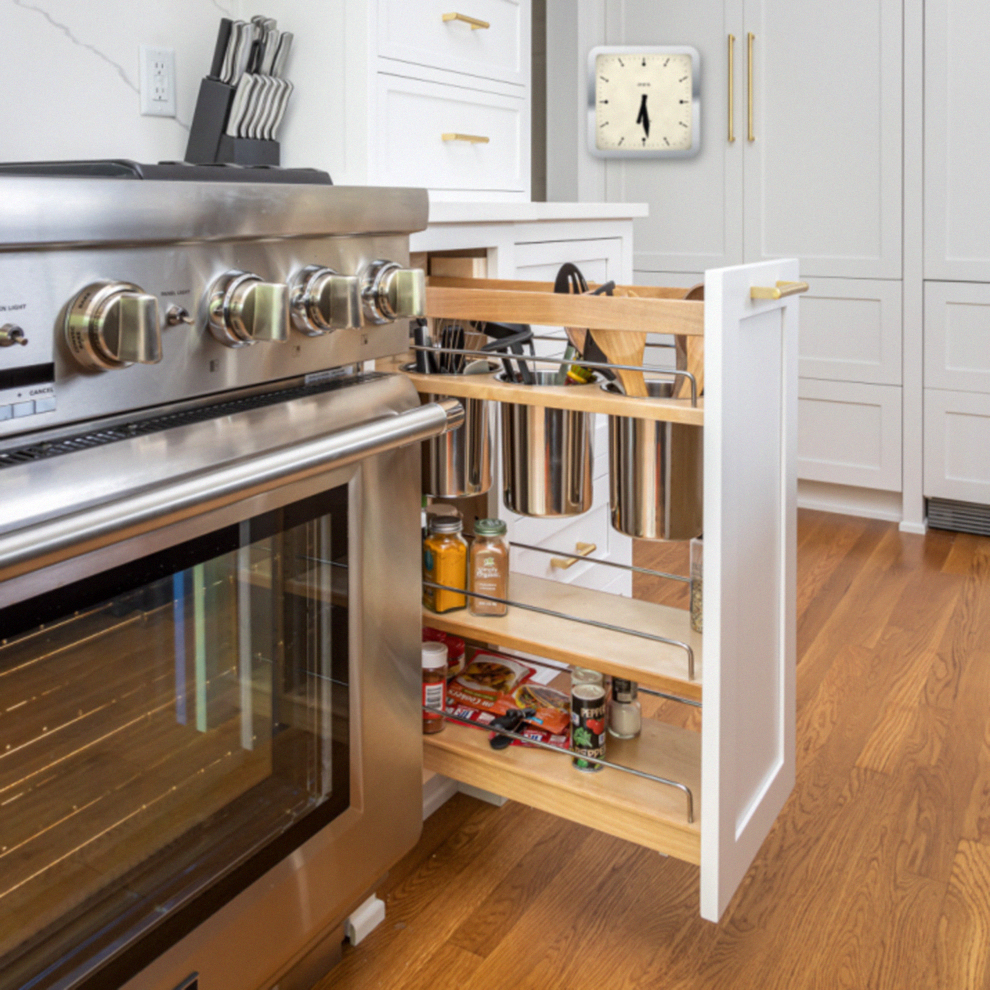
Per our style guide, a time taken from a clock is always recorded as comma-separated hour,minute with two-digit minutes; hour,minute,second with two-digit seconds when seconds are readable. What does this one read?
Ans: 6,29
